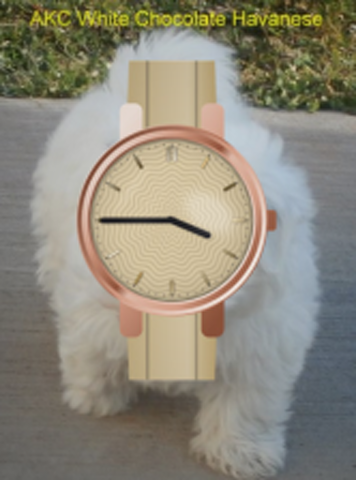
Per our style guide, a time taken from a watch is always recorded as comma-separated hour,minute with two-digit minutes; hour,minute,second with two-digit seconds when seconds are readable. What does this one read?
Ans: 3,45
